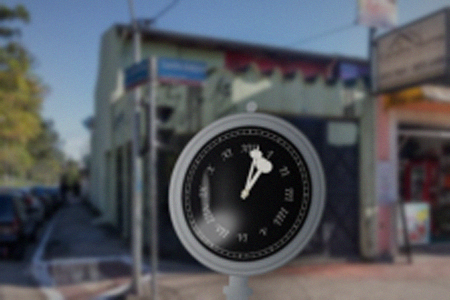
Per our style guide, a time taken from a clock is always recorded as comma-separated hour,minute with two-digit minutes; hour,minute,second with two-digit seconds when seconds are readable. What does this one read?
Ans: 1,02
